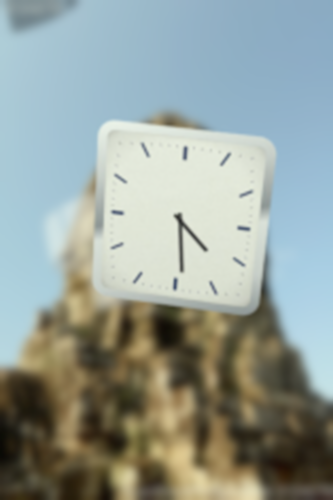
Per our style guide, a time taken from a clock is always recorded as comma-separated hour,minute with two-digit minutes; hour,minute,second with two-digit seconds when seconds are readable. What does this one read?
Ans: 4,29
